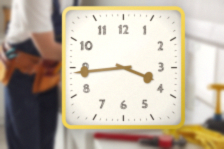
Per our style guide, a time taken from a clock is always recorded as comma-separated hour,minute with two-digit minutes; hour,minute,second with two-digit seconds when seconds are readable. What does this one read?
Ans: 3,44
